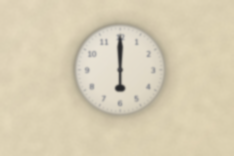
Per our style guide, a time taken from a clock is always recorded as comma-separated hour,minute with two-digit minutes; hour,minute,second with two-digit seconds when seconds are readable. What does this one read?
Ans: 6,00
